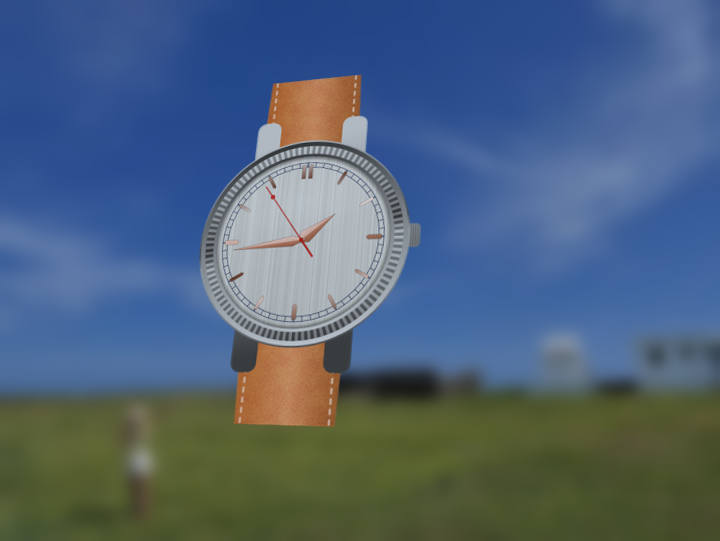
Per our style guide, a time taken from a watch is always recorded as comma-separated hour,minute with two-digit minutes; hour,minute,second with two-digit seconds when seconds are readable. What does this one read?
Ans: 1,43,54
